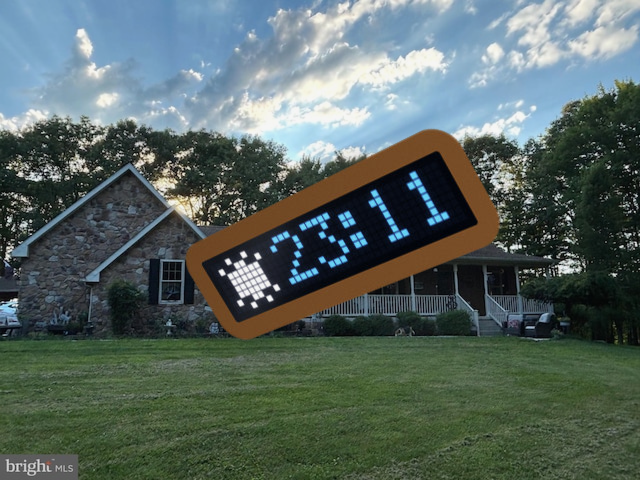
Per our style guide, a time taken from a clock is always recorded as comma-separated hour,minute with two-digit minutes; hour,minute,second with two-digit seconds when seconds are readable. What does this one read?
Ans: 23,11
